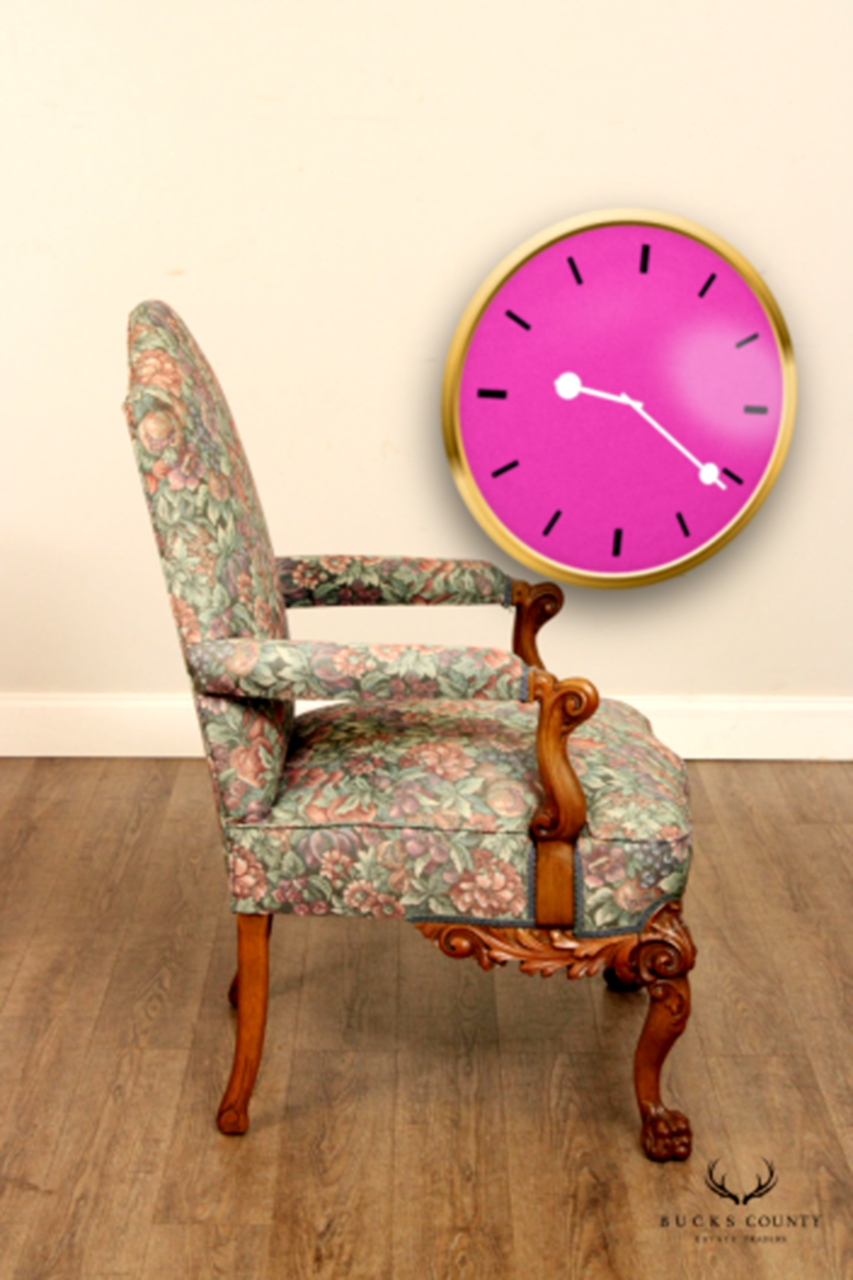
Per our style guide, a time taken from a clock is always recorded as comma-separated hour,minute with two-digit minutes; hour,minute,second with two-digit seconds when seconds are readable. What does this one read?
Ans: 9,21
